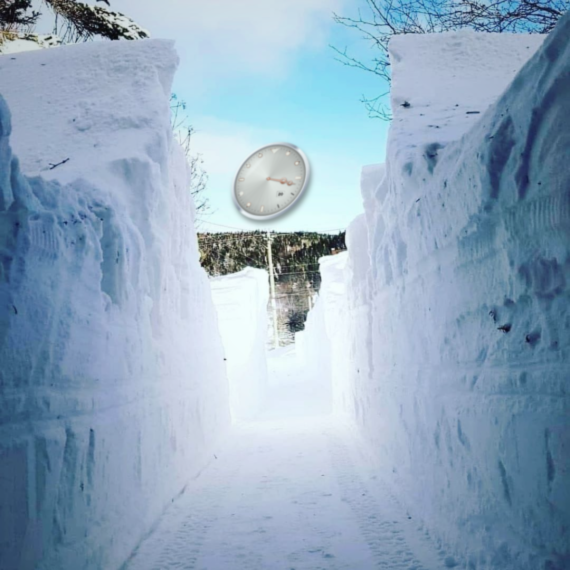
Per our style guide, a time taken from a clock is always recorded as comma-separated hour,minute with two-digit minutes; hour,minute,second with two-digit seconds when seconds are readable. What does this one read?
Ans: 3,17
